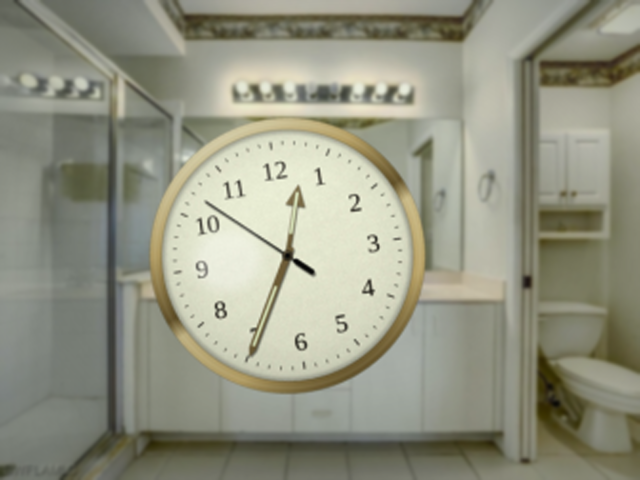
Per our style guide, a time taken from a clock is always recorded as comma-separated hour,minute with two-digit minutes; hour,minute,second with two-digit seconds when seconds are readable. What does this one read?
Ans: 12,34,52
